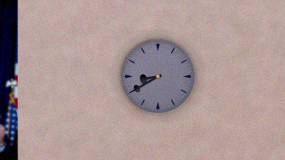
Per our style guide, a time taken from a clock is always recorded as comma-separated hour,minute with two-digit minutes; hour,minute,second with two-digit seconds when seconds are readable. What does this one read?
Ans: 8,40
